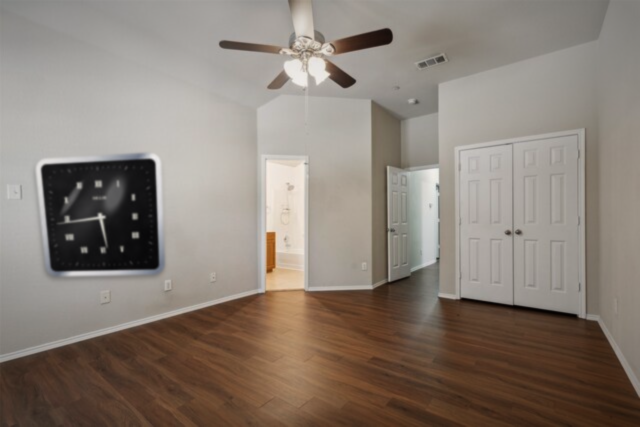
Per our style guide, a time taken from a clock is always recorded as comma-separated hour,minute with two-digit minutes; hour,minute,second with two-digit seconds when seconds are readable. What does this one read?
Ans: 5,44
